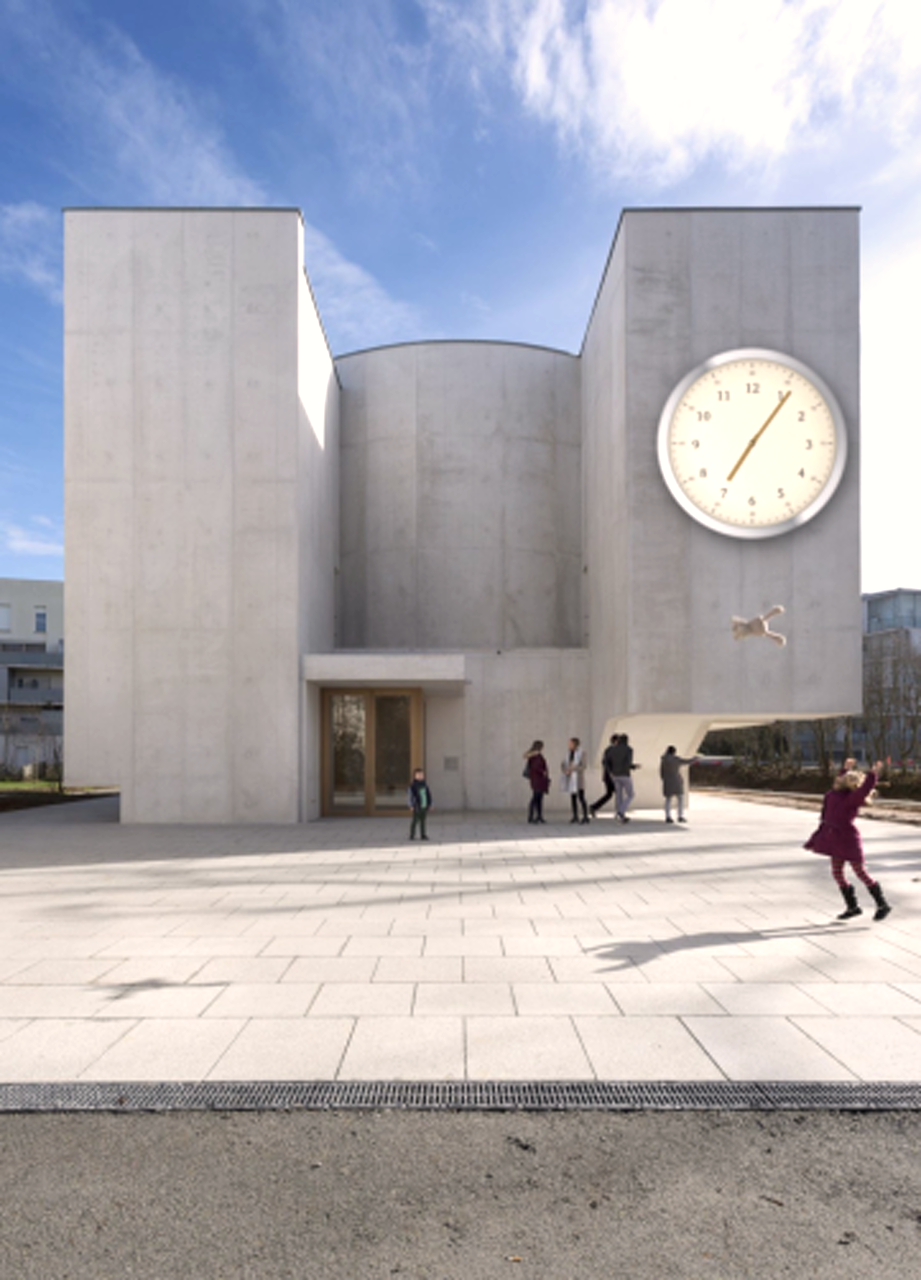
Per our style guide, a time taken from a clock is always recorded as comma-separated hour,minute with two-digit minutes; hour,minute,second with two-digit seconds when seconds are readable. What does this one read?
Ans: 7,06
